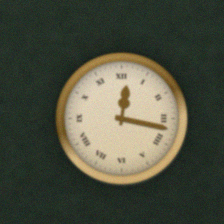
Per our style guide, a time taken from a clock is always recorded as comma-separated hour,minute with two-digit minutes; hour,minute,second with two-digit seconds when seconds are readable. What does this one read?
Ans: 12,17
